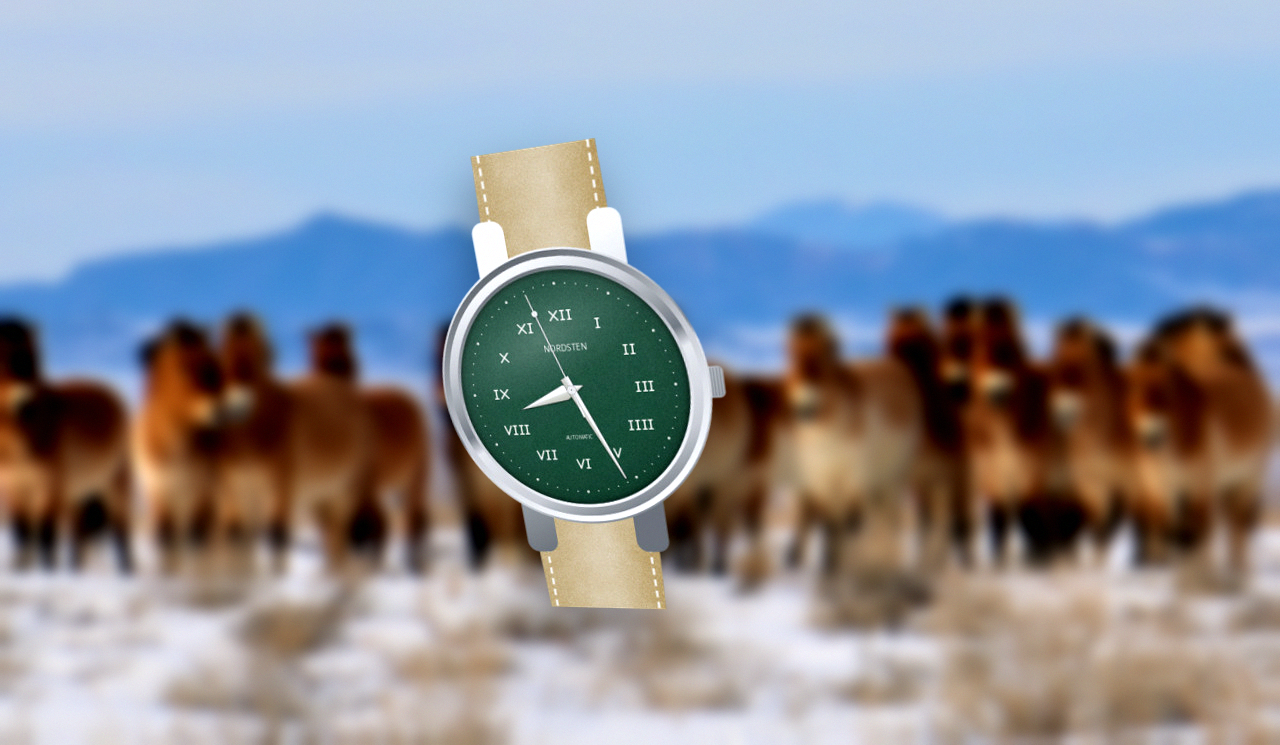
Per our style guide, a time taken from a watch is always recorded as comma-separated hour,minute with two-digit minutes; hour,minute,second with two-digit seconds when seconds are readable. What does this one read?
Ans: 8,25,57
